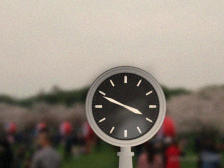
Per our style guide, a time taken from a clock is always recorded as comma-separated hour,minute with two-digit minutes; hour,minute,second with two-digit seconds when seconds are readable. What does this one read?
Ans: 3,49
